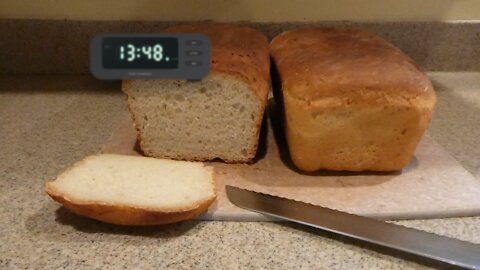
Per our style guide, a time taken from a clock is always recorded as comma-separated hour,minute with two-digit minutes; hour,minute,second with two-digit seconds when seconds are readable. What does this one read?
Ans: 13,48
